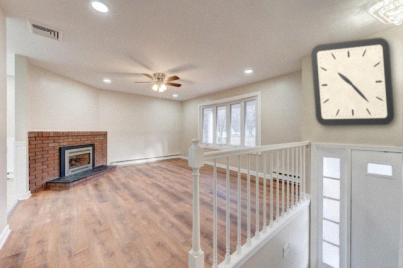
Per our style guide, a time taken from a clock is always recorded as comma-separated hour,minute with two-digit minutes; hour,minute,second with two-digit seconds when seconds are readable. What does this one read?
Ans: 10,23
